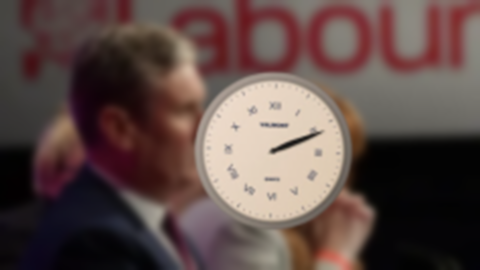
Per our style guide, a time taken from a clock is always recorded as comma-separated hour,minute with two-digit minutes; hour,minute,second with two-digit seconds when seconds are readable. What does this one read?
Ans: 2,11
